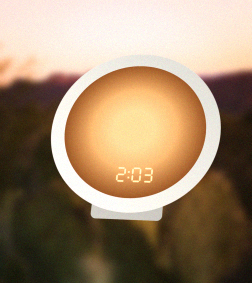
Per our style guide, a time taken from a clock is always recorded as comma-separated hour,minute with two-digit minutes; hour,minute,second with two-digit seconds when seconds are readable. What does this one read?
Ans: 2,03
